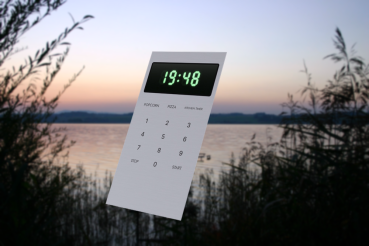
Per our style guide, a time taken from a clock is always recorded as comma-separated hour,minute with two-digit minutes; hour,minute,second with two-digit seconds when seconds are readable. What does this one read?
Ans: 19,48
